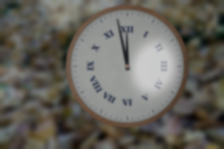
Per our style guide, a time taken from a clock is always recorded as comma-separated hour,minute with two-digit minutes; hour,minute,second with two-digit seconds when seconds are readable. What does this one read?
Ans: 11,58
